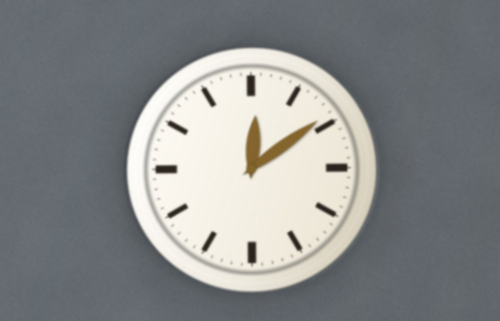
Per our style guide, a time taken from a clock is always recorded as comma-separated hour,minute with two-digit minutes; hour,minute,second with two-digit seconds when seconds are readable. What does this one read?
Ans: 12,09
